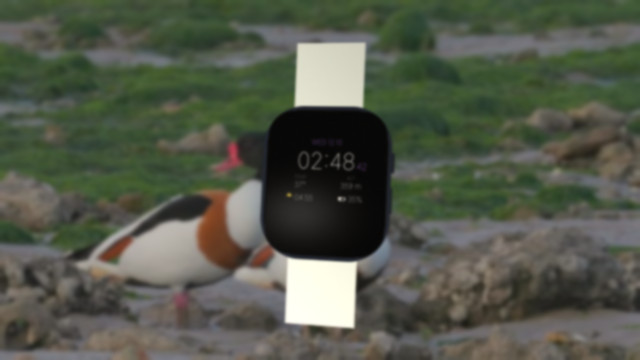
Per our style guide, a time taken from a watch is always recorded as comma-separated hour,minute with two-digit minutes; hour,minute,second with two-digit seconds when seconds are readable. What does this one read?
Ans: 2,48
